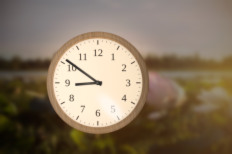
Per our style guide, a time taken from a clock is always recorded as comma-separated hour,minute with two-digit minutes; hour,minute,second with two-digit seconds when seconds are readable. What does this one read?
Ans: 8,51
